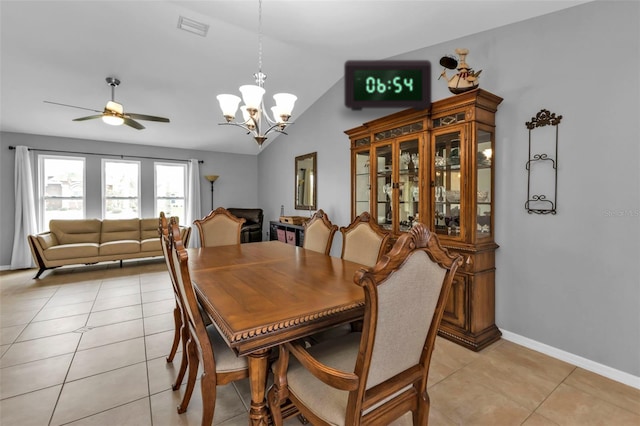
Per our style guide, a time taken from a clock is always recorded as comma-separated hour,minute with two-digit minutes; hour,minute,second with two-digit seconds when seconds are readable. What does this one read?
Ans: 6,54
